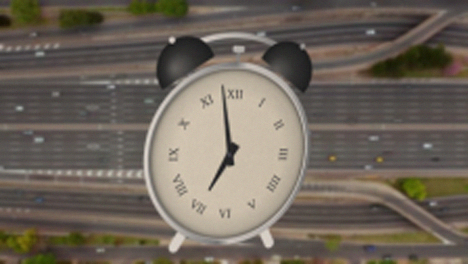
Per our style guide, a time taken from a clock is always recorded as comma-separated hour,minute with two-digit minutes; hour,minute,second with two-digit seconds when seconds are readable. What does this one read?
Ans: 6,58
